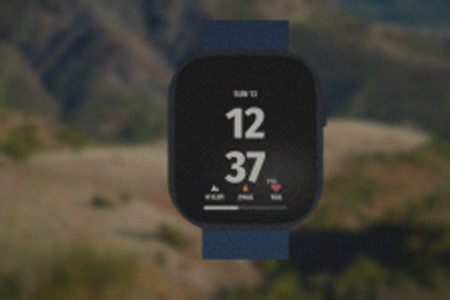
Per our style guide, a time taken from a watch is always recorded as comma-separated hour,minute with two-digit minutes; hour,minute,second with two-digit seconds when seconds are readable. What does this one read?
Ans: 12,37
